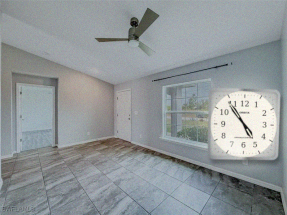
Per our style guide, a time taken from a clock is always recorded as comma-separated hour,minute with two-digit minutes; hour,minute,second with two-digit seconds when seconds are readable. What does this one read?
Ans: 4,54
